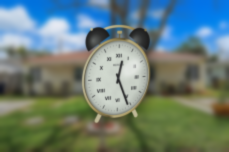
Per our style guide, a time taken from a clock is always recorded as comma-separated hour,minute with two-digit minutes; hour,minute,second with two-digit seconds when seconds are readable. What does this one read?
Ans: 12,26
